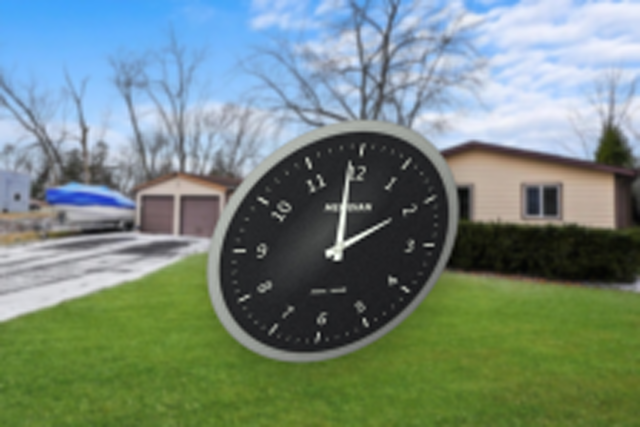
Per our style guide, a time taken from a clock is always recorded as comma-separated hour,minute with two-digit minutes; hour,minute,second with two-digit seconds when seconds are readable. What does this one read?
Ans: 1,59
